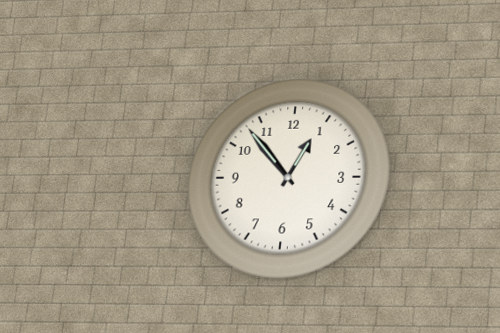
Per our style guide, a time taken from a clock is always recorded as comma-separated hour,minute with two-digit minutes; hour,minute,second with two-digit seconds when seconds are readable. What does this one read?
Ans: 12,53
